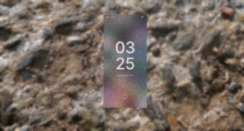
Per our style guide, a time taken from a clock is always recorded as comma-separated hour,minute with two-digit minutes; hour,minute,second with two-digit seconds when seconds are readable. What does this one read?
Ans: 3,25
